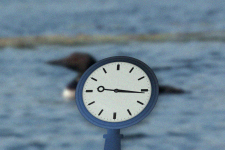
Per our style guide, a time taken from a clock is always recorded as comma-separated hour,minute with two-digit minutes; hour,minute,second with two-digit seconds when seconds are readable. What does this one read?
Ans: 9,16
